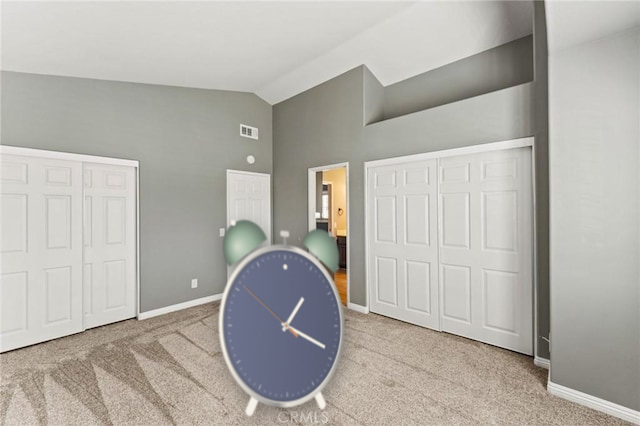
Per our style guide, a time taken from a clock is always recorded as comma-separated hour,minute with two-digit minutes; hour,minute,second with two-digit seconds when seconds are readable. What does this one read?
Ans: 1,18,51
